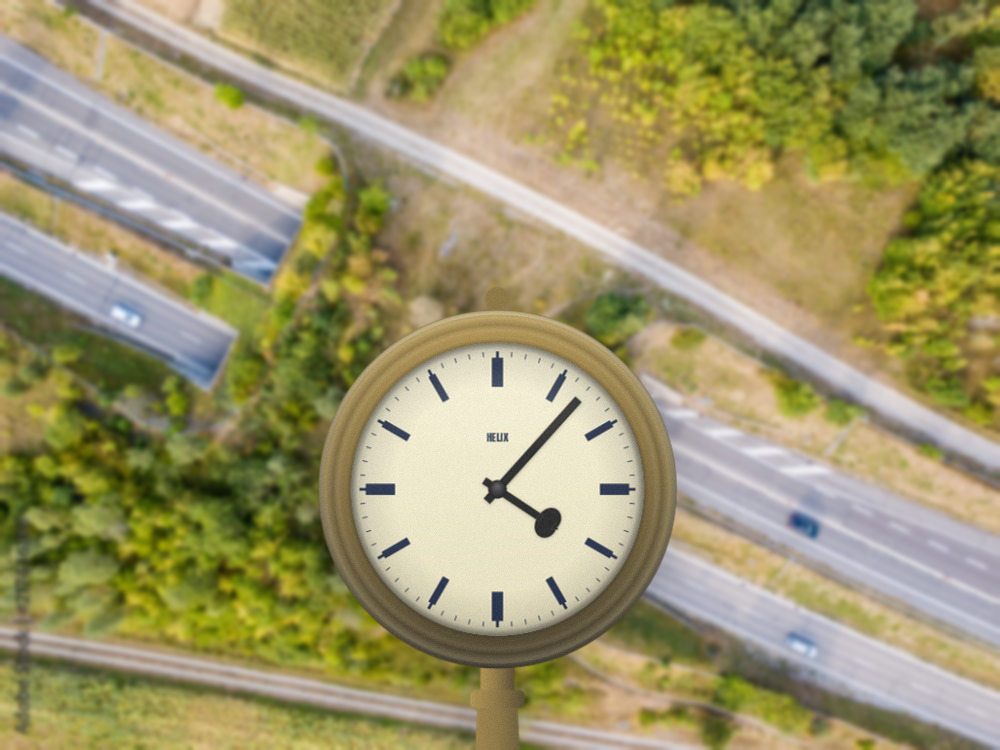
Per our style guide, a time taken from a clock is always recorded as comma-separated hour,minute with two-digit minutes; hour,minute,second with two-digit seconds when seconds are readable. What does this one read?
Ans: 4,07
